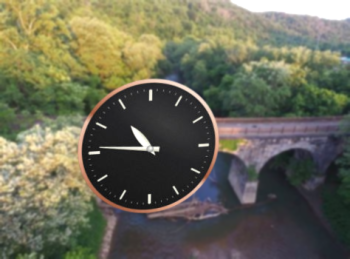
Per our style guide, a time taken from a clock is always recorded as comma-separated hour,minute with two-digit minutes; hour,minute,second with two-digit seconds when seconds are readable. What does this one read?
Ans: 10,46
